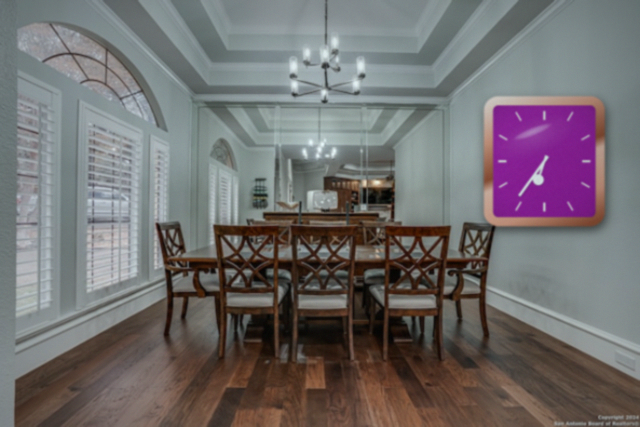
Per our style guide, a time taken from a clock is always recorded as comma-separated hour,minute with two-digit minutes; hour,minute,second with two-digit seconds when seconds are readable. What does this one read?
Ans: 6,36
